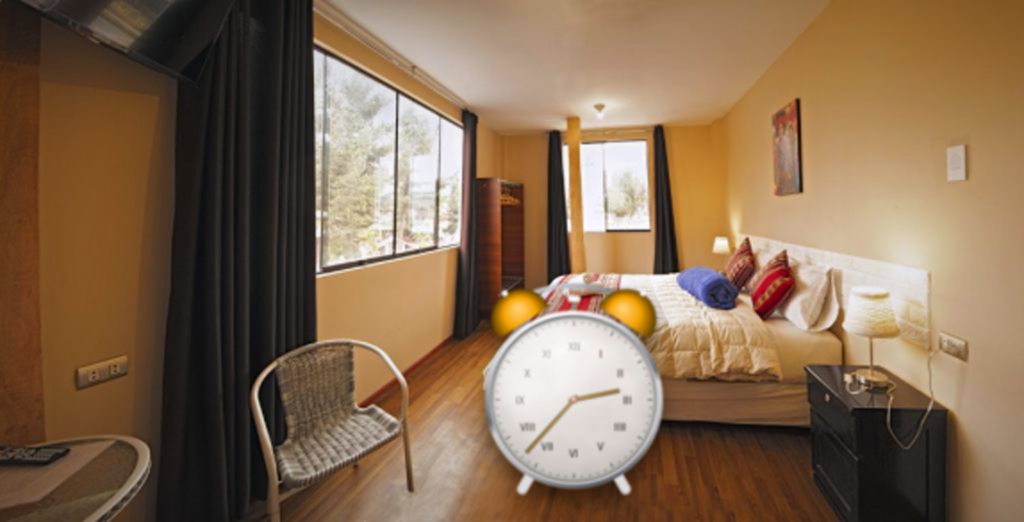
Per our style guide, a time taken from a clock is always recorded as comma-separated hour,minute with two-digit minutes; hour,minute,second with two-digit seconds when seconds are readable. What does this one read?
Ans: 2,37
